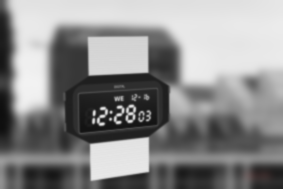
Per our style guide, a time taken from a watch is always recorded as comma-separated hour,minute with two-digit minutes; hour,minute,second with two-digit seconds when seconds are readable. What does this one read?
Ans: 12,28,03
